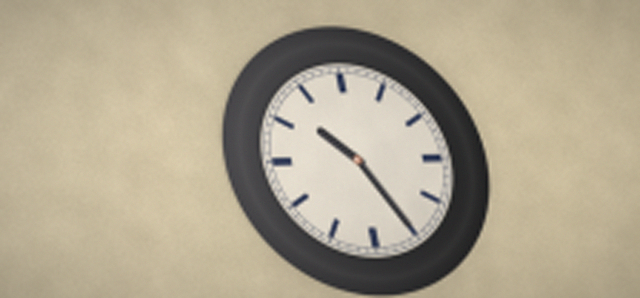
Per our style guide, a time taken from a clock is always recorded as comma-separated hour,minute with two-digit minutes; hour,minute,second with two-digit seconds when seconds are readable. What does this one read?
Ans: 10,25
